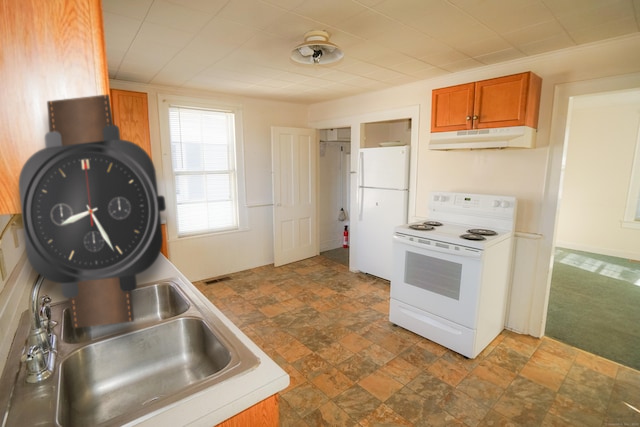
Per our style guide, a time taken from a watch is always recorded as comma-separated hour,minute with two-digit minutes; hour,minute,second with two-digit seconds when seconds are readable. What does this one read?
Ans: 8,26
